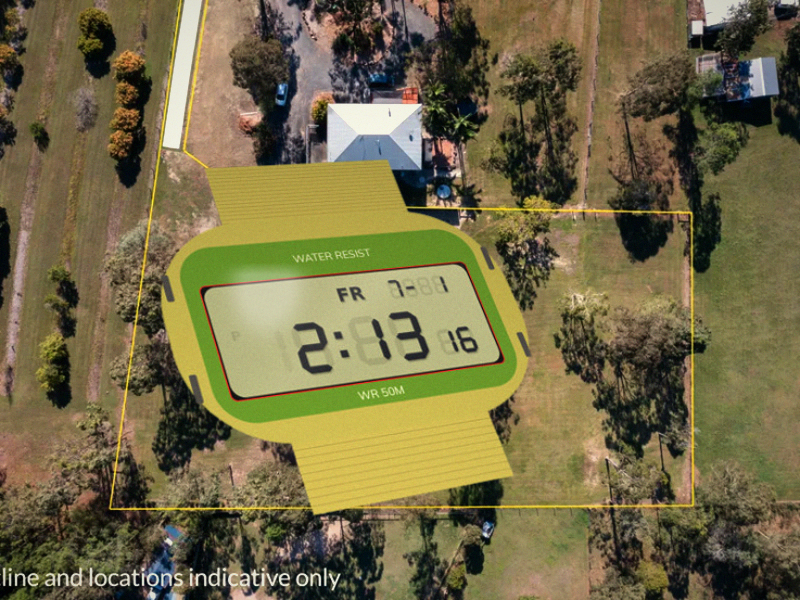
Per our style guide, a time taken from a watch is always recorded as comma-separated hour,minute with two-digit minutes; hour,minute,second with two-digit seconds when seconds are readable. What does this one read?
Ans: 2,13,16
